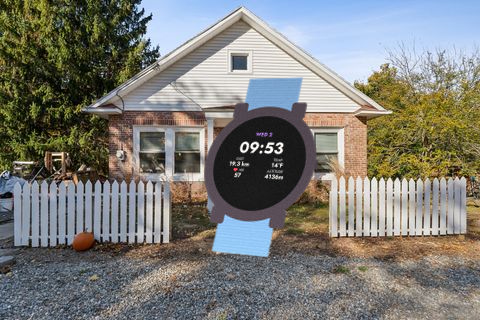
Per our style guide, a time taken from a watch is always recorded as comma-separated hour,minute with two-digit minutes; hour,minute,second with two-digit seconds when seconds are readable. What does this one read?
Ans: 9,53
